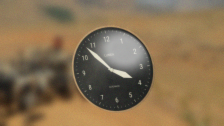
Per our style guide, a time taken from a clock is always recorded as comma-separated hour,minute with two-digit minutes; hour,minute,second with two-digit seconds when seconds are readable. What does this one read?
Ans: 3,53
